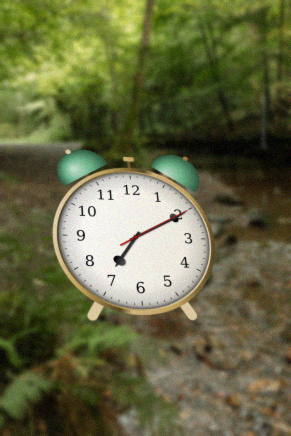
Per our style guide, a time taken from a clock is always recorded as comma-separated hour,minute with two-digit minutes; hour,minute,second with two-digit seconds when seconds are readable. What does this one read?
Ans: 7,10,10
